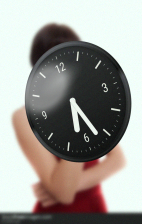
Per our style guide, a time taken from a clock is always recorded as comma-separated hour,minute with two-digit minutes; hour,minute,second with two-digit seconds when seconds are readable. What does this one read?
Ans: 6,27
